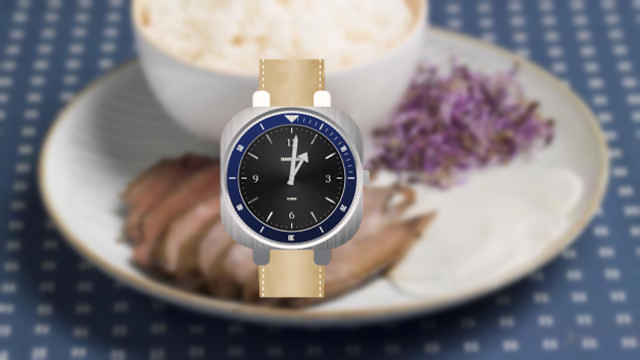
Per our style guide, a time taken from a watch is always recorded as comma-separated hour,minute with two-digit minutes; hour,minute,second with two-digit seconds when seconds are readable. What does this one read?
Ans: 1,01
